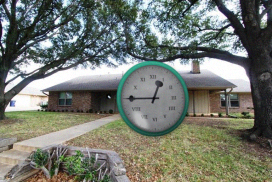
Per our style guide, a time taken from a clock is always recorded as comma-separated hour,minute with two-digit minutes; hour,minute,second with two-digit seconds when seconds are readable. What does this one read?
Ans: 12,45
